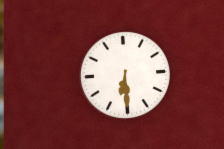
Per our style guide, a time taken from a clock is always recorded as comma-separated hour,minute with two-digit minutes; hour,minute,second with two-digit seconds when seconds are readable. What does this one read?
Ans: 6,30
